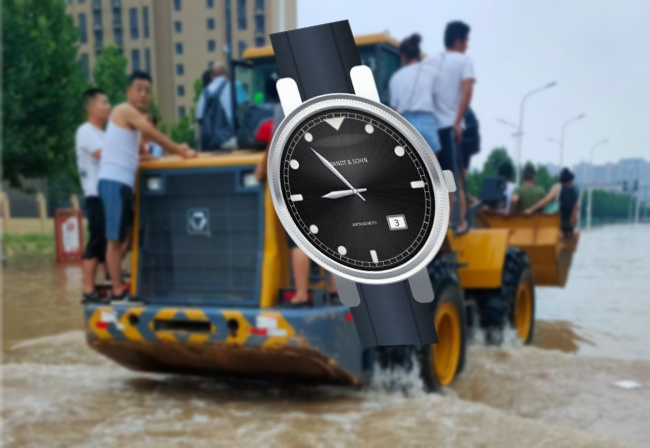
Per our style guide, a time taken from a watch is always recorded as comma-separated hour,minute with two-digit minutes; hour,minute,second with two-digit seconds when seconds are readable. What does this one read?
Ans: 8,54
